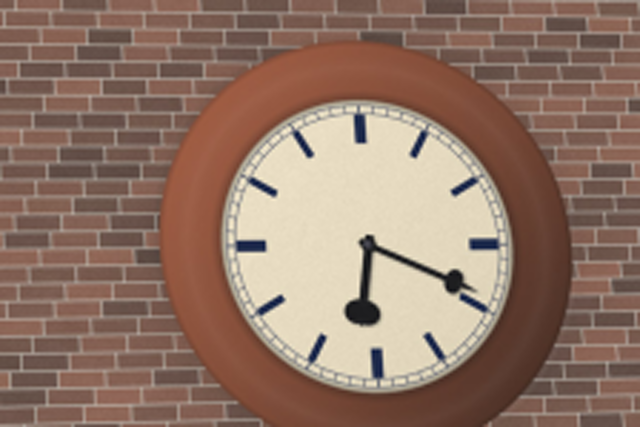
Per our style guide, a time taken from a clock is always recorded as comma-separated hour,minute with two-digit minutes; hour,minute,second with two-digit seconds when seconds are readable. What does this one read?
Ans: 6,19
